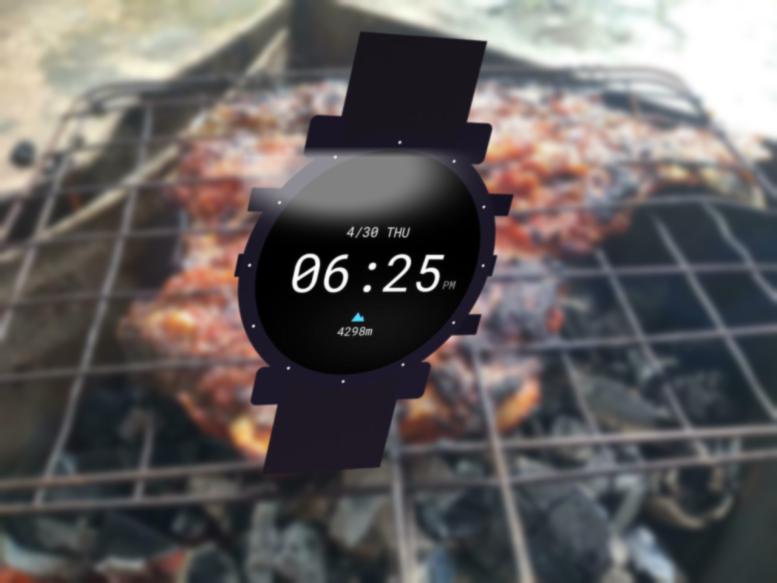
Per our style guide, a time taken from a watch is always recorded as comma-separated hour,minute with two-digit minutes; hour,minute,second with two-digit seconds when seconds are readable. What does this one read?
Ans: 6,25
